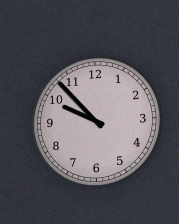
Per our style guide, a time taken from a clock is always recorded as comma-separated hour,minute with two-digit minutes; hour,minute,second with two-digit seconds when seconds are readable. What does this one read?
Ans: 9,53
